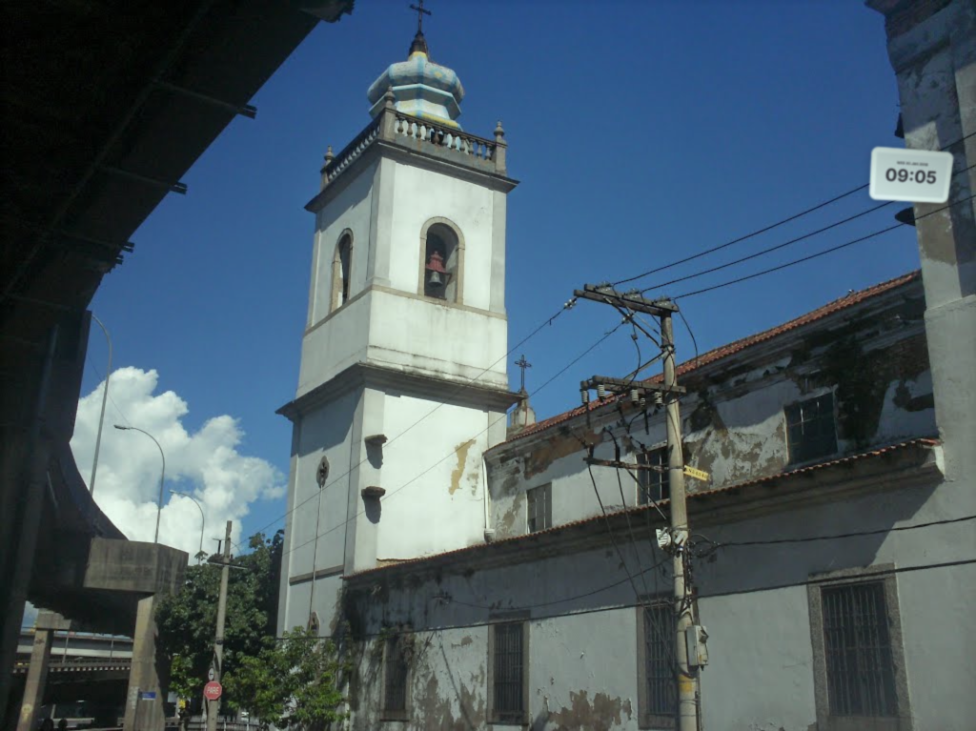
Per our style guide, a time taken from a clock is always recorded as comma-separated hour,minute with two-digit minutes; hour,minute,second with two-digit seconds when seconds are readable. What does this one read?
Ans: 9,05
